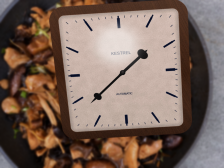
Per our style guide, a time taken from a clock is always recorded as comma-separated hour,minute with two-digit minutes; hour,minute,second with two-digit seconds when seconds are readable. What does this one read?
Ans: 1,38
